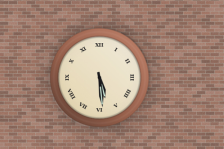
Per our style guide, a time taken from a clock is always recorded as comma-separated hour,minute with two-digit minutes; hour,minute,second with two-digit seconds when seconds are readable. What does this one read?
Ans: 5,29
